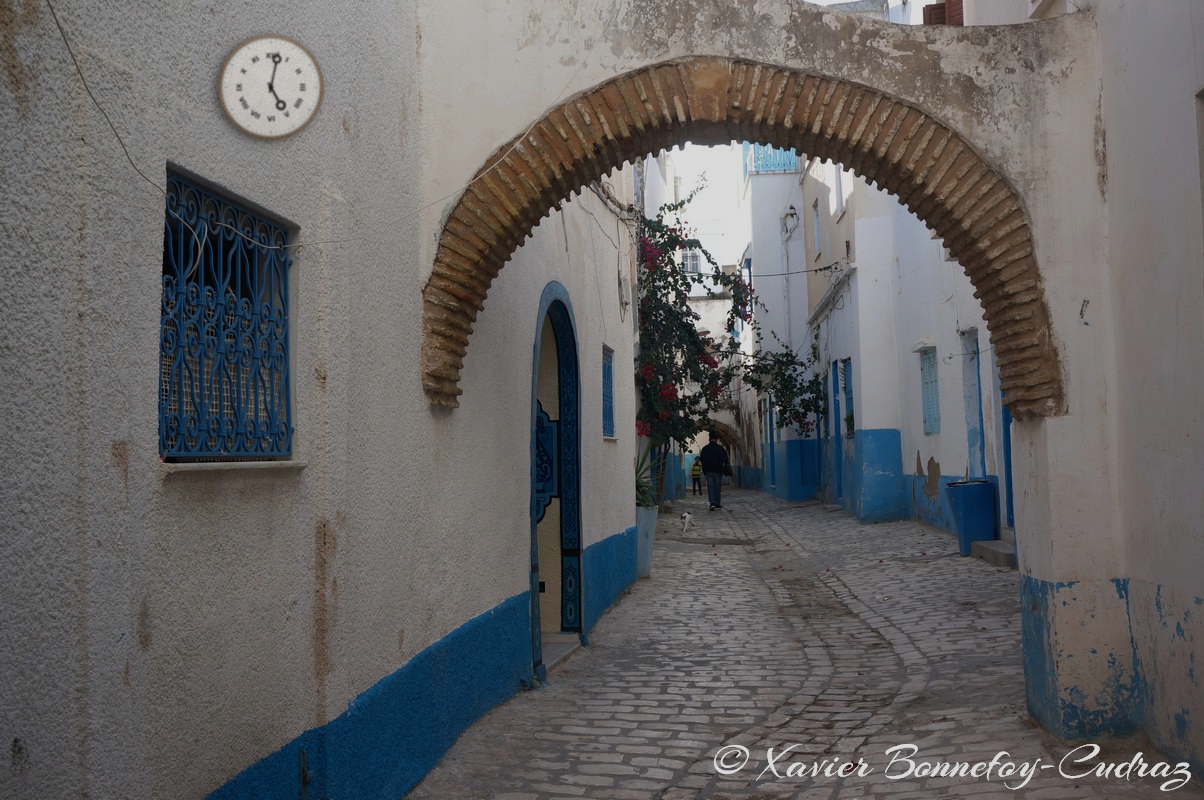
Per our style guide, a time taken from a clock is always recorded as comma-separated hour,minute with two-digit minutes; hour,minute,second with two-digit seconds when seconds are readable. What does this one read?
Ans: 5,02
